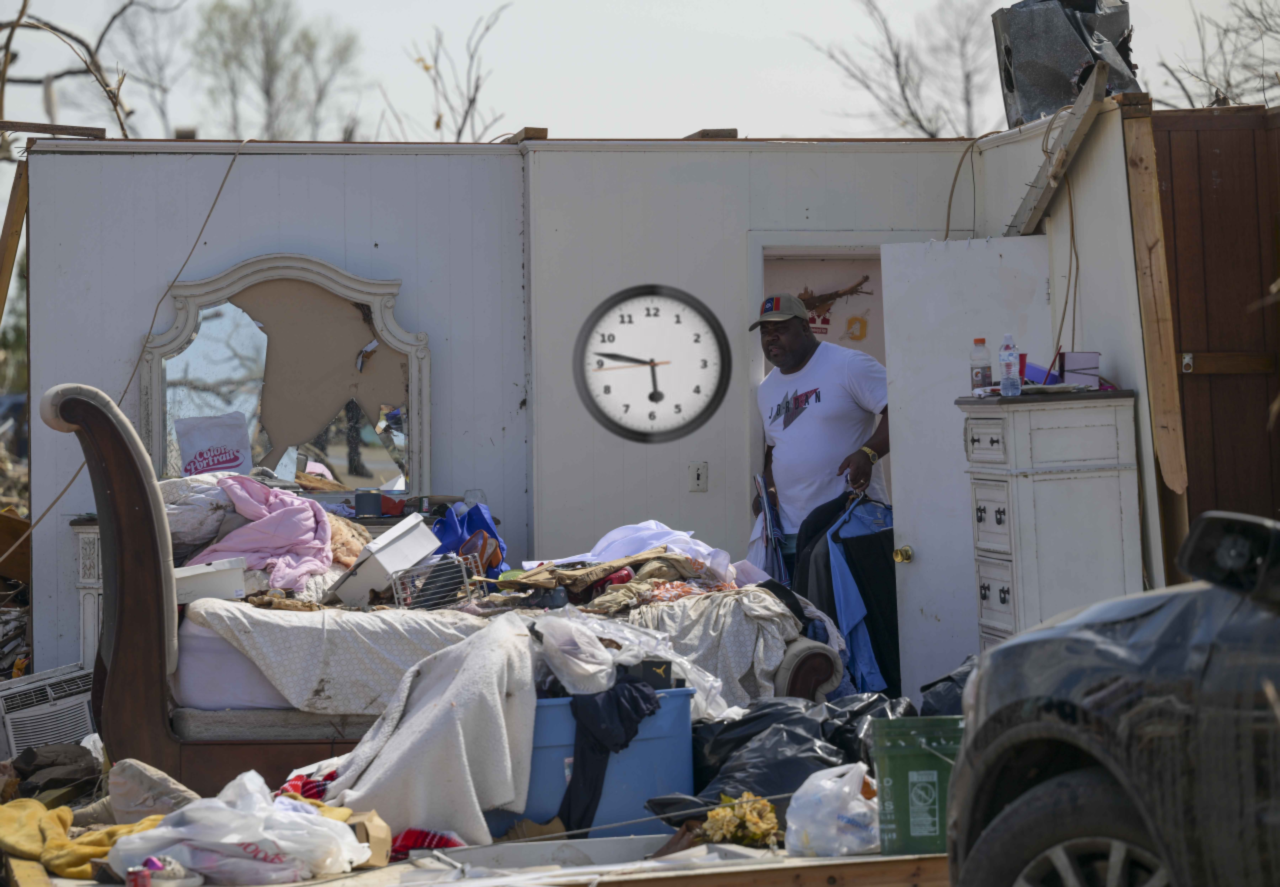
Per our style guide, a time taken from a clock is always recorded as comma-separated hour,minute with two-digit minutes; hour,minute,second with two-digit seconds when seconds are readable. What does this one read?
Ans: 5,46,44
